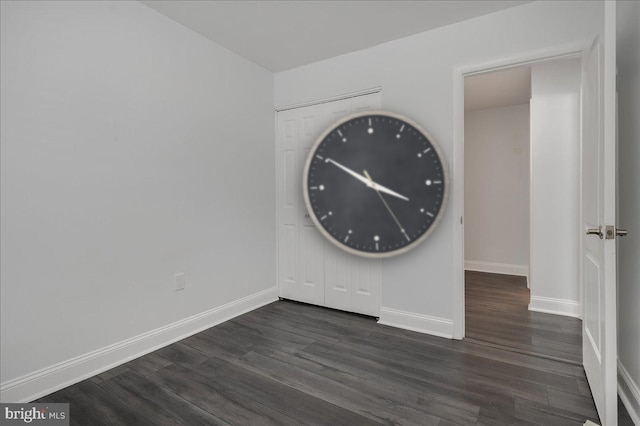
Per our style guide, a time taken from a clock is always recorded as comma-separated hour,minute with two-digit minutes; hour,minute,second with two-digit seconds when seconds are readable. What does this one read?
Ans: 3,50,25
